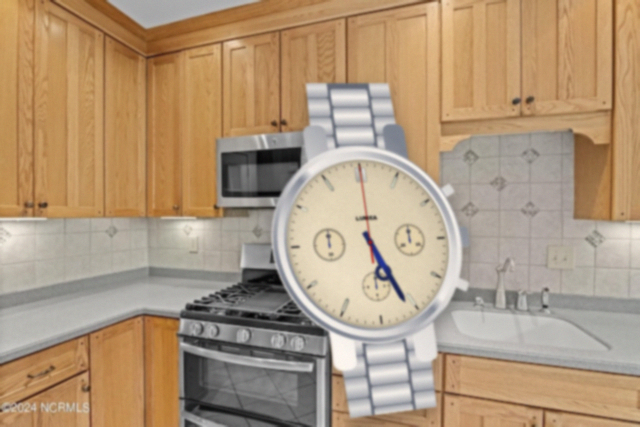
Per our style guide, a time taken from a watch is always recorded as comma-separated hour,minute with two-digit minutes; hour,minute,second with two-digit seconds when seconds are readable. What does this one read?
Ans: 5,26
